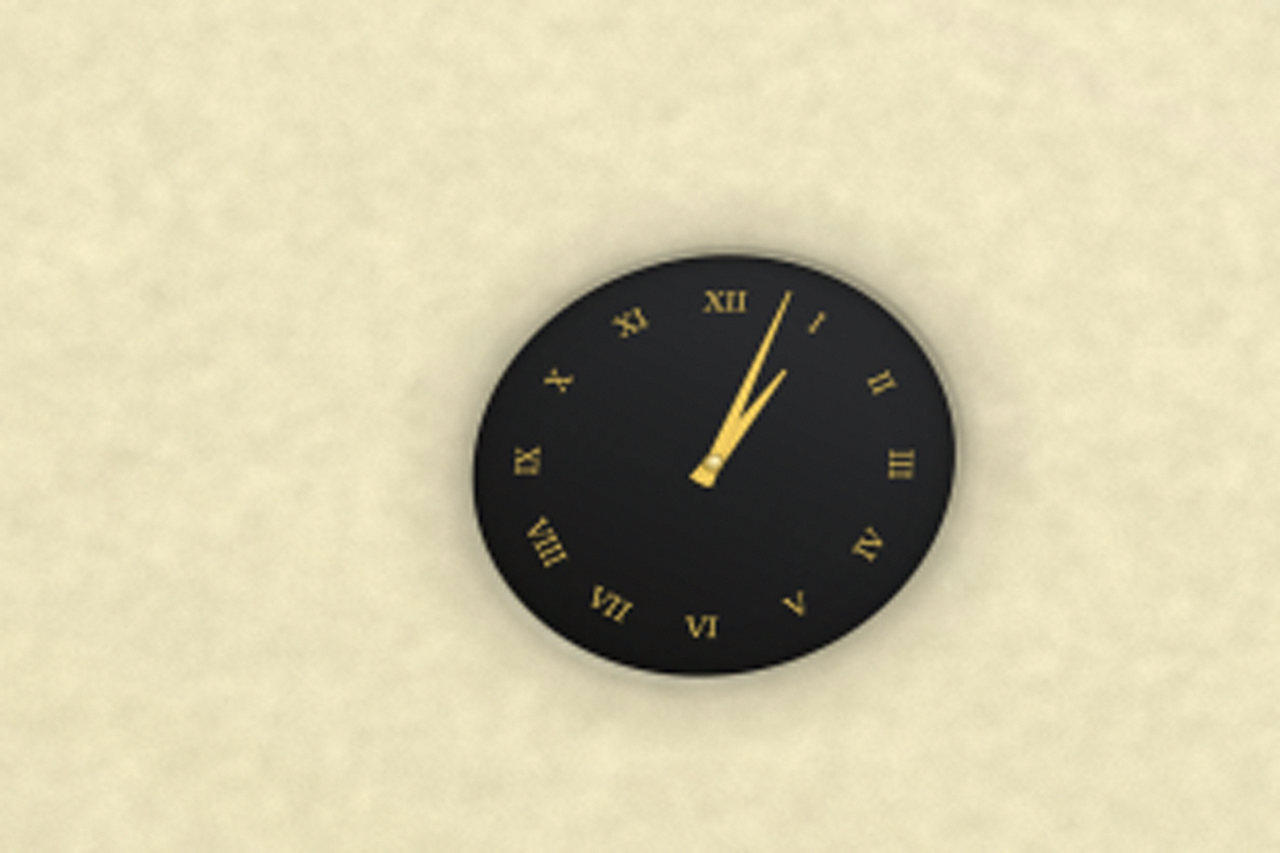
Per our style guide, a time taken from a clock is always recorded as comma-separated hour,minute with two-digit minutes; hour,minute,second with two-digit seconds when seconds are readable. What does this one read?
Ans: 1,03
